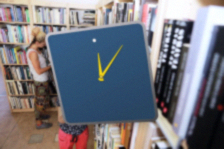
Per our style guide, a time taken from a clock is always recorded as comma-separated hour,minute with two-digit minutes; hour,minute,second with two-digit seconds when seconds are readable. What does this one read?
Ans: 12,07
